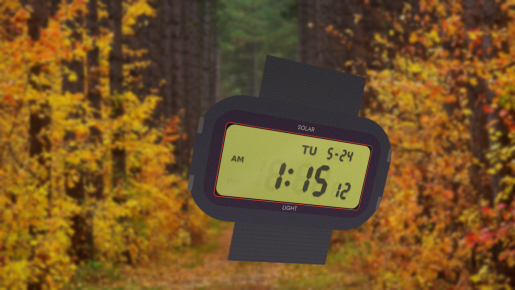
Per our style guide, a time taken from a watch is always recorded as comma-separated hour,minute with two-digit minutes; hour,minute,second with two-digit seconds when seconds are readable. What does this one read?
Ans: 1,15,12
